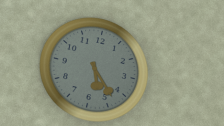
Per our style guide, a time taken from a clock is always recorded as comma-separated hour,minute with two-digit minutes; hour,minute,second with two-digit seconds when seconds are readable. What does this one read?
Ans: 5,23
